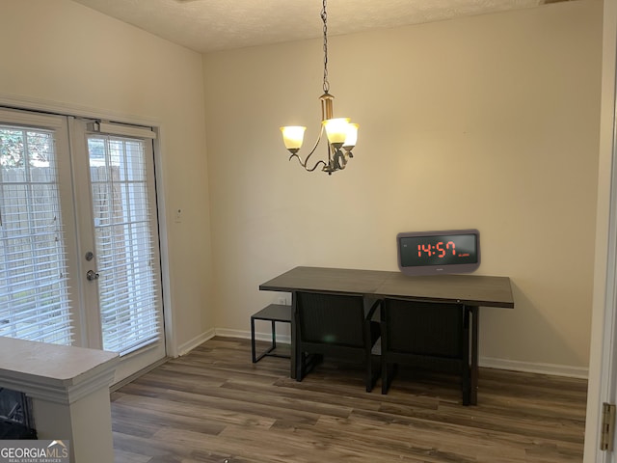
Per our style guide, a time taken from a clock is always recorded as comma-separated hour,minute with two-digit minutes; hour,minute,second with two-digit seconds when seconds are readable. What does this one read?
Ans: 14,57
